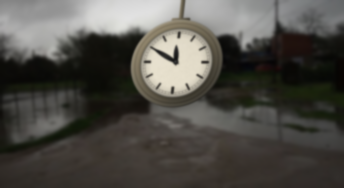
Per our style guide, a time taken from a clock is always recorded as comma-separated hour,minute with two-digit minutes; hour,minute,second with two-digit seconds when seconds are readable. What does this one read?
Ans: 11,50
